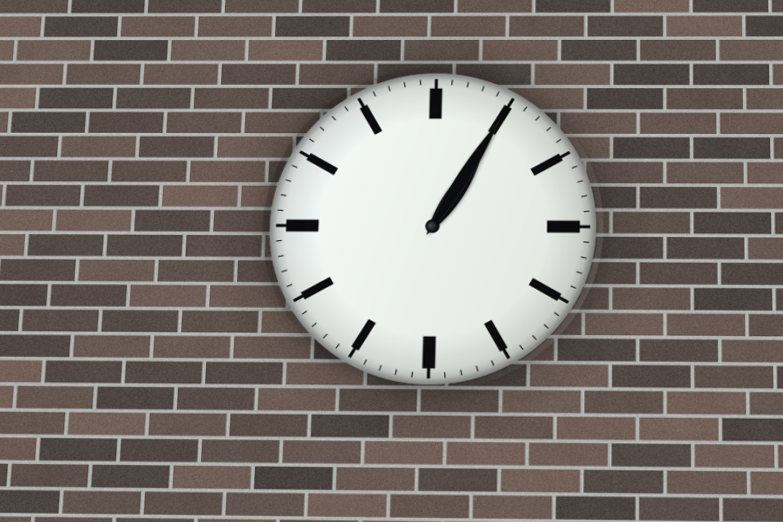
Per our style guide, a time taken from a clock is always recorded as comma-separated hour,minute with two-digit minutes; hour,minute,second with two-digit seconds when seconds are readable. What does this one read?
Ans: 1,05
